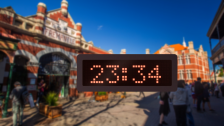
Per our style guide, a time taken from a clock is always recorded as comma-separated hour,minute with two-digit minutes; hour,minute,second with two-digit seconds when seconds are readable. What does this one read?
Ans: 23,34
